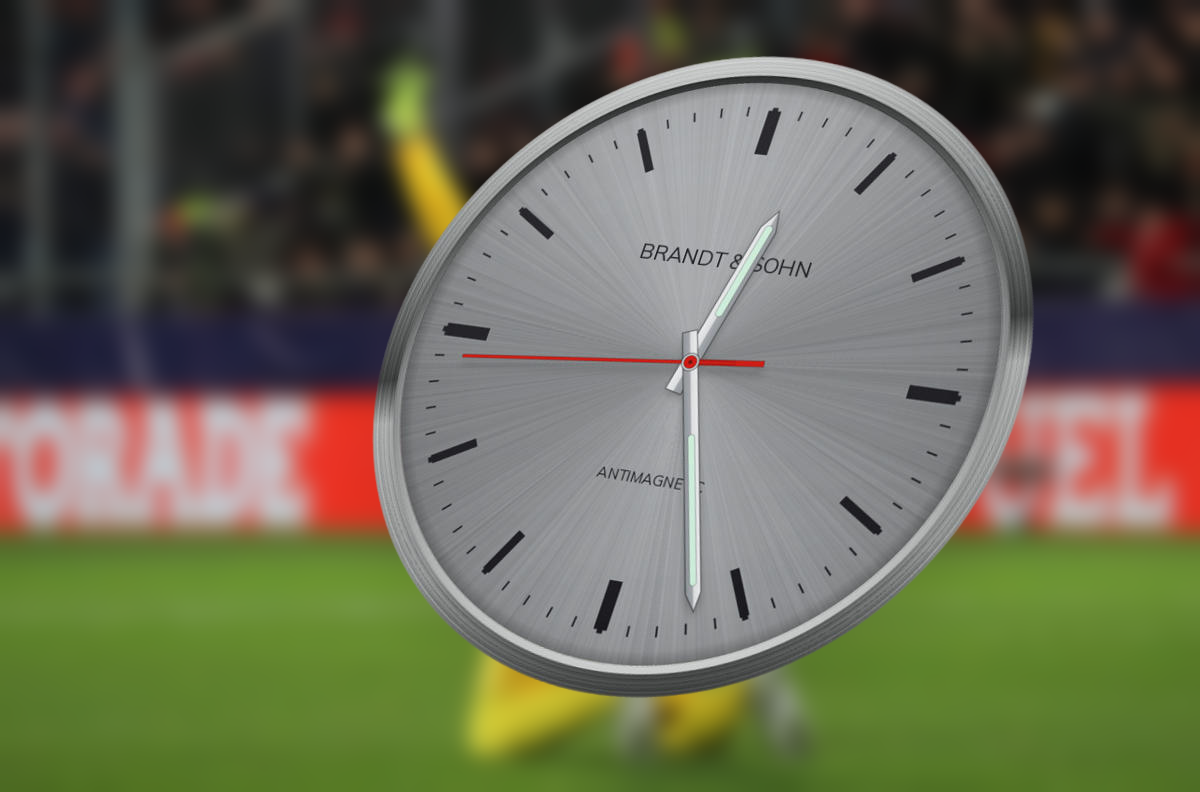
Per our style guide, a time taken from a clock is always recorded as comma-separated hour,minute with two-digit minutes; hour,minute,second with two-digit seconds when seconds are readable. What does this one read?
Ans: 12,26,44
